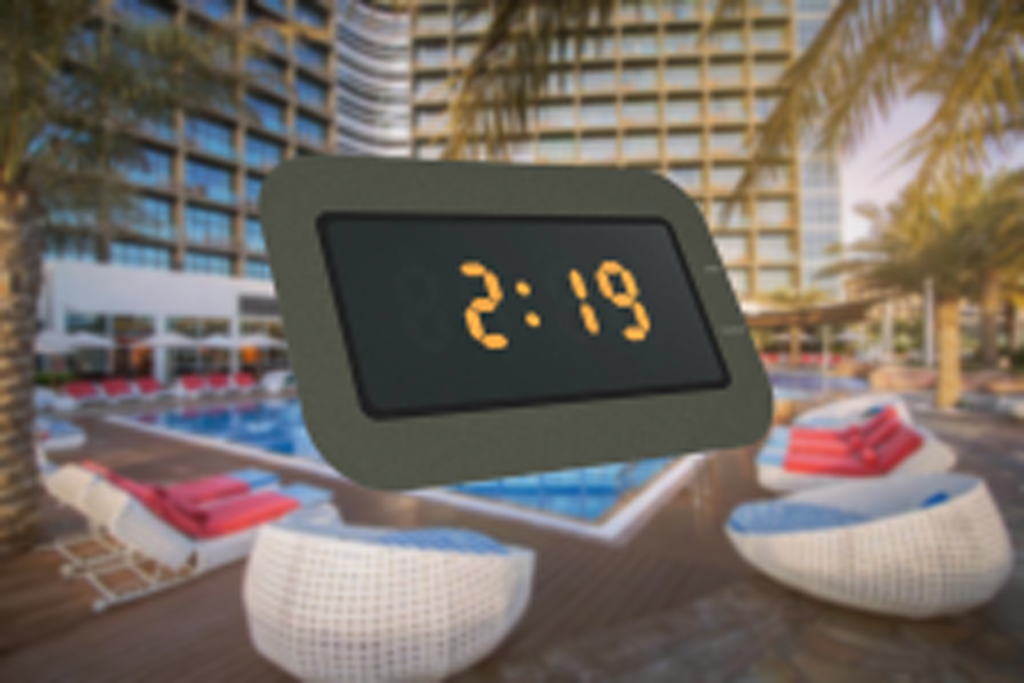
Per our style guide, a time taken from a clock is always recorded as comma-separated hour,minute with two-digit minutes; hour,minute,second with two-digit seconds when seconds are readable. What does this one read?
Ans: 2,19
